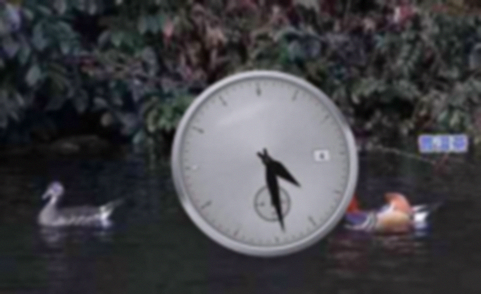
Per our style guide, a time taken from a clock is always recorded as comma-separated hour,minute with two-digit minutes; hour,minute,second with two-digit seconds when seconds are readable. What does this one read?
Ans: 4,29
